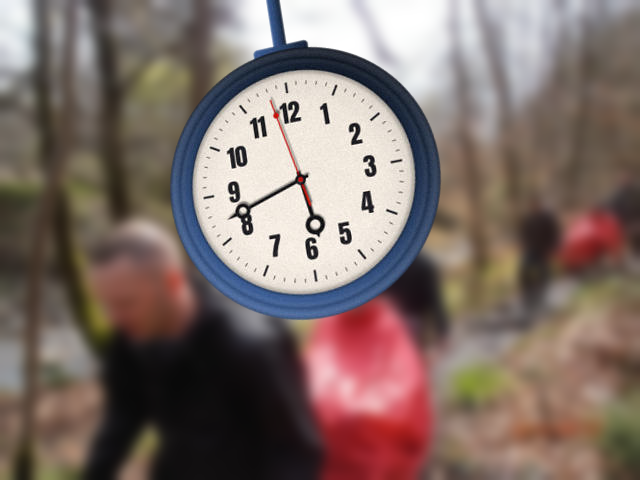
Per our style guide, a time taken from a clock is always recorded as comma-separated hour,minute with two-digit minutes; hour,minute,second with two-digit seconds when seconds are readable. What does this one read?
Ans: 5,41,58
